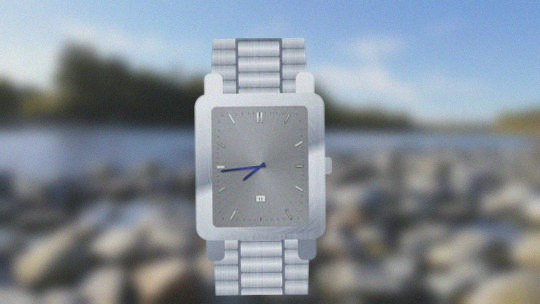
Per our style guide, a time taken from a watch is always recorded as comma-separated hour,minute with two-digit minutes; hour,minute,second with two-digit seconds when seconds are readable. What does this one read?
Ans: 7,44
